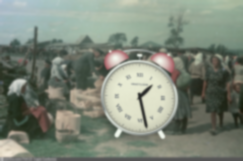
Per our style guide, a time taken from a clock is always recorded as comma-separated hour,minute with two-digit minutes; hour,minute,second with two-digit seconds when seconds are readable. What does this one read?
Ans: 1,28
